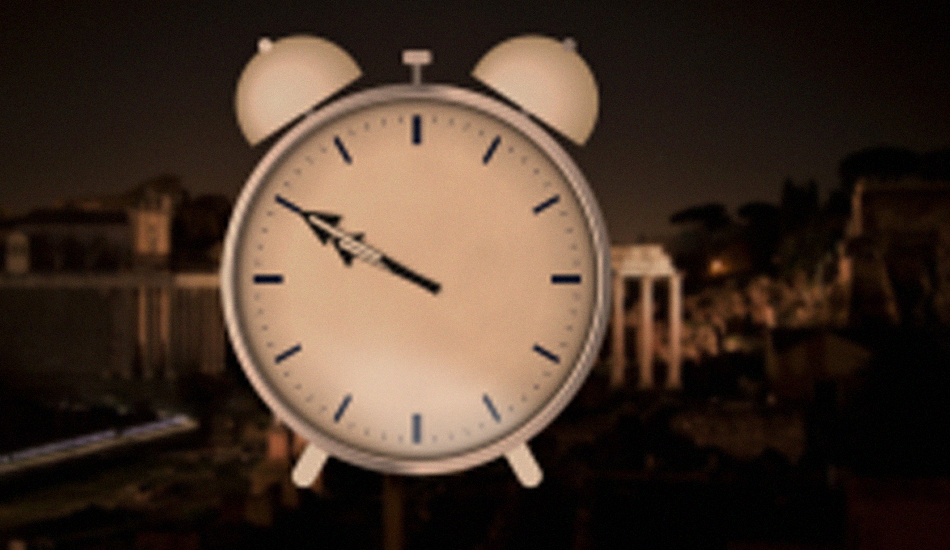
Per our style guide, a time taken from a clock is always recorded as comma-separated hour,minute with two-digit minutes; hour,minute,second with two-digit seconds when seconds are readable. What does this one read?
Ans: 9,50
